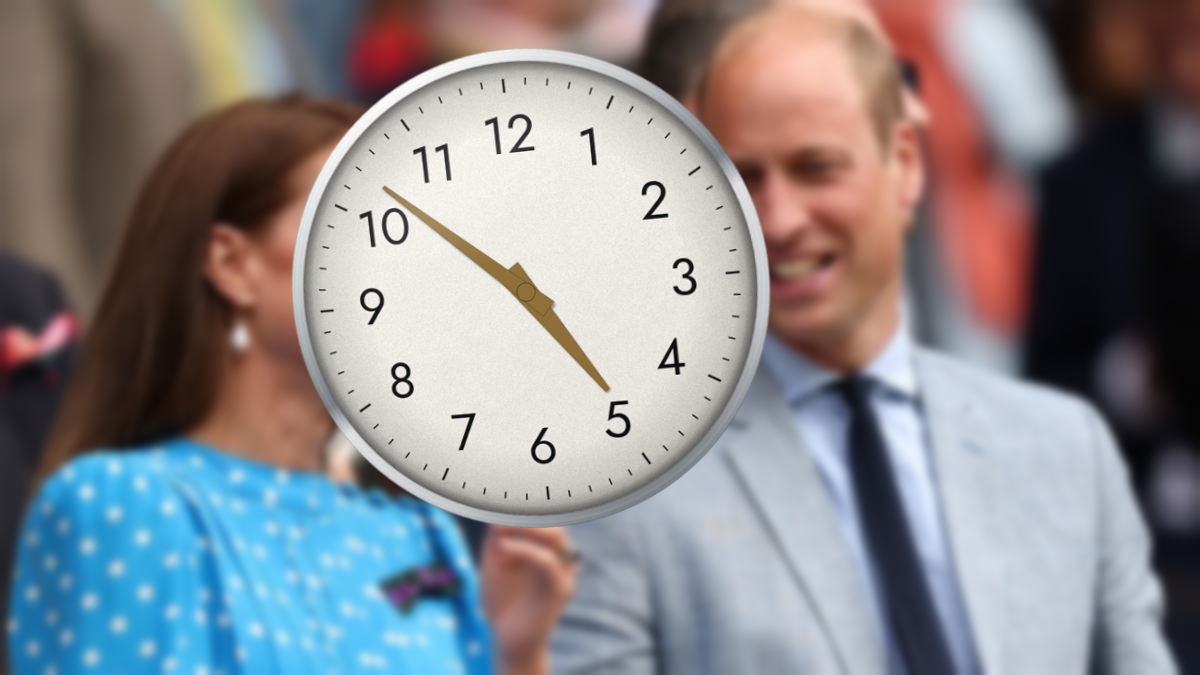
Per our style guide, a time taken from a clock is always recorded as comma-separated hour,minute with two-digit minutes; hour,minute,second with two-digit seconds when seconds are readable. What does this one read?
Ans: 4,52
